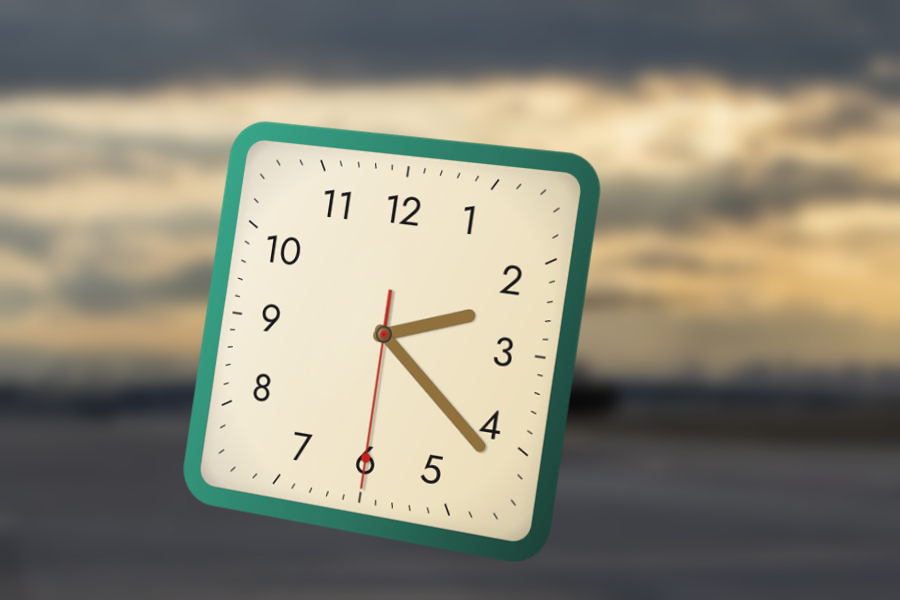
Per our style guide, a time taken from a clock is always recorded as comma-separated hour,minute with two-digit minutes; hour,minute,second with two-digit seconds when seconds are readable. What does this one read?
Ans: 2,21,30
